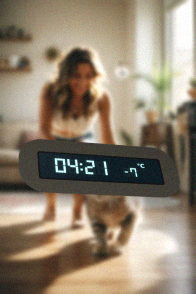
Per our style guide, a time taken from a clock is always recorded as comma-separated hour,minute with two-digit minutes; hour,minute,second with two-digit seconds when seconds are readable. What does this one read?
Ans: 4,21
